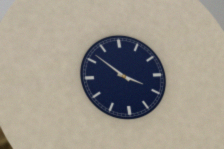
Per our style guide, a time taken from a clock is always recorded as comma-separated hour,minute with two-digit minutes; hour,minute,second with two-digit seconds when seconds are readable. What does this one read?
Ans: 3,52
